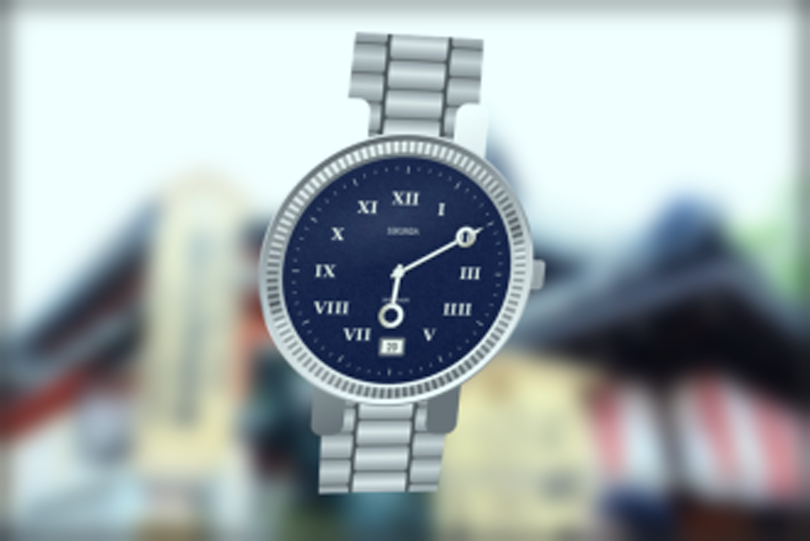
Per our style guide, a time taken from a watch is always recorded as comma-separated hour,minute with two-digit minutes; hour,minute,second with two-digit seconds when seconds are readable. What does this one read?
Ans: 6,10
